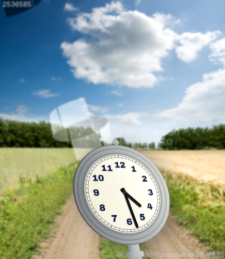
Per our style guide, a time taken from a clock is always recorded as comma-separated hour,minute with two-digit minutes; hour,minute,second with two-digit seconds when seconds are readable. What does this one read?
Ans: 4,28
